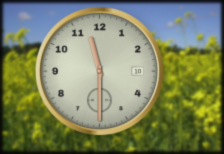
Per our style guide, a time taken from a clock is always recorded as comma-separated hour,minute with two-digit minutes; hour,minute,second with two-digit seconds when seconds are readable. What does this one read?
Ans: 11,30
